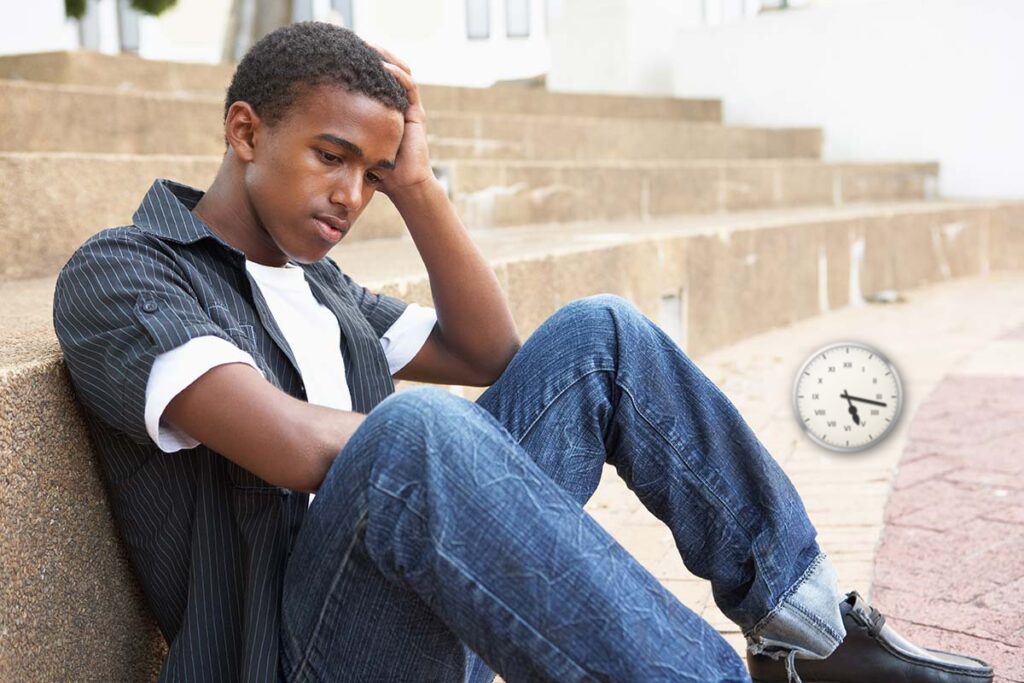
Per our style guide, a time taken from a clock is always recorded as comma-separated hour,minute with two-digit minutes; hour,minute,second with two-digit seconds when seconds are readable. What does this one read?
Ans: 5,17
